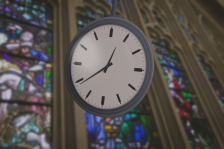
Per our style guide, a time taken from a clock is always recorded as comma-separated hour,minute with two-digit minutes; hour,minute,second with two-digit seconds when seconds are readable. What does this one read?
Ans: 12,39
